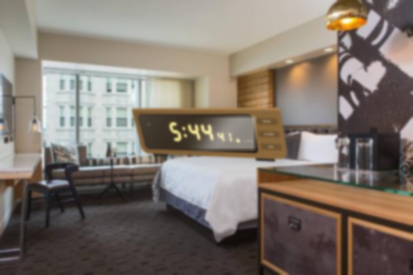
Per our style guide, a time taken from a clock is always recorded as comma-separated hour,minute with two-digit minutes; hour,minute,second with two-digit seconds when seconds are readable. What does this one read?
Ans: 5,44
